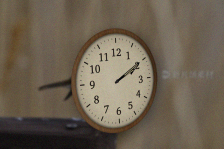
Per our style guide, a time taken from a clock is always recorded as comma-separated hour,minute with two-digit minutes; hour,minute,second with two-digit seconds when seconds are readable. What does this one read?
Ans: 2,10
